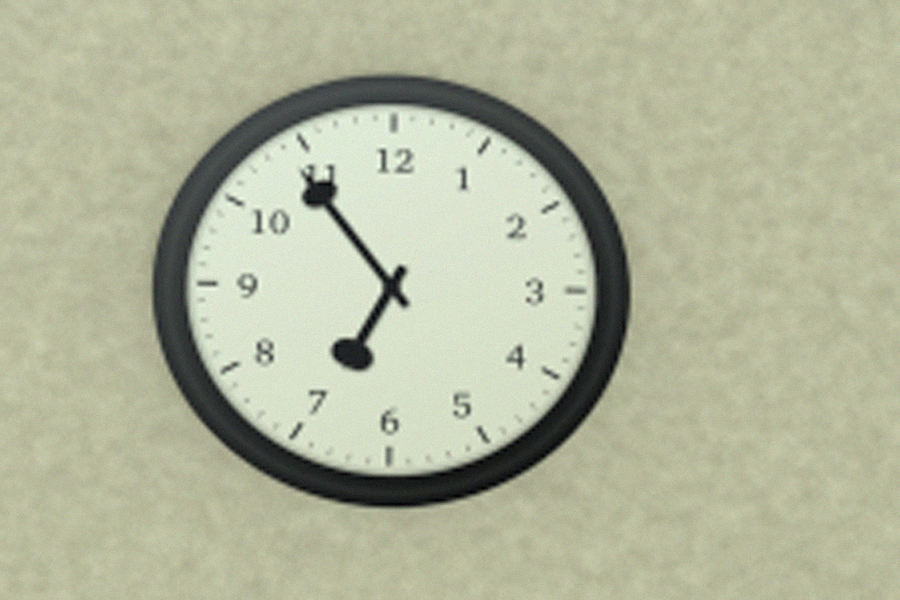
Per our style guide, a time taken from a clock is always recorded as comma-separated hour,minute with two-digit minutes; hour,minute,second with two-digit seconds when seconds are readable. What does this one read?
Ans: 6,54
